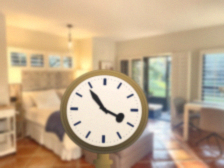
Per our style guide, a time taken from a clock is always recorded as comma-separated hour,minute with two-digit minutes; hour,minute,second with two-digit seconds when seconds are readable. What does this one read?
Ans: 3,54
